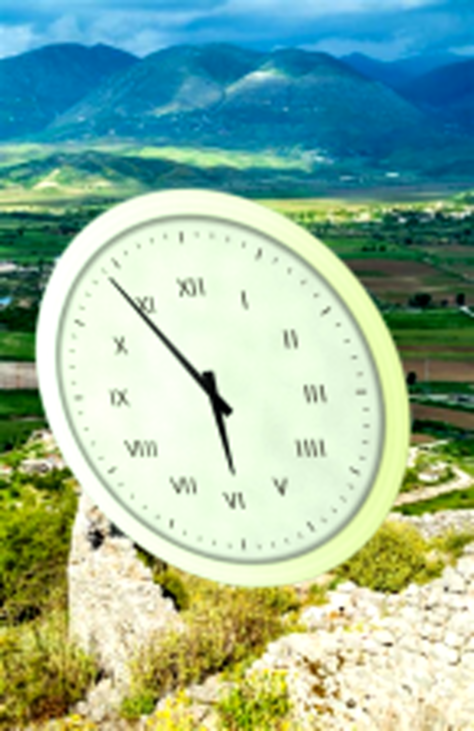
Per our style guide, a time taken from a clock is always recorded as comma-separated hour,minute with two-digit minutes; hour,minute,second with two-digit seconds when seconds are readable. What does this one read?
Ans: 5,54
